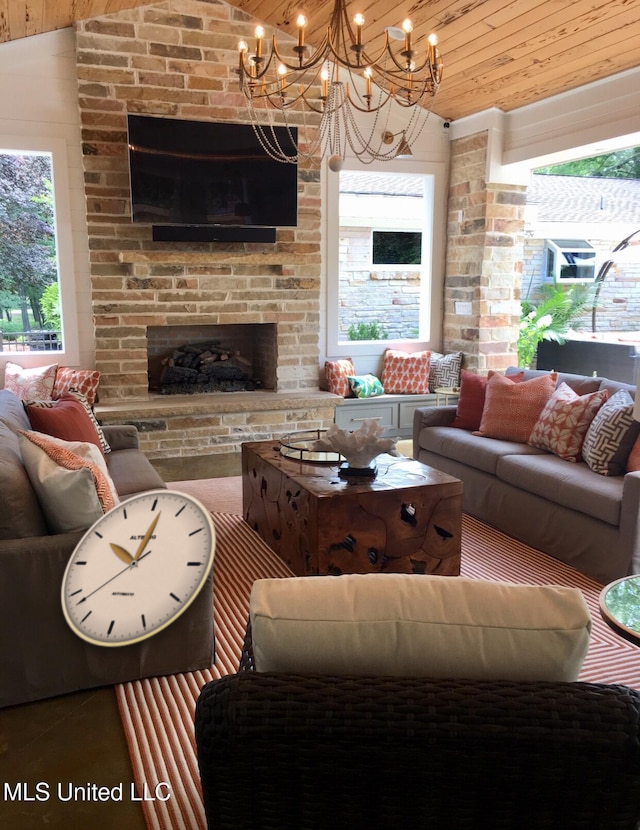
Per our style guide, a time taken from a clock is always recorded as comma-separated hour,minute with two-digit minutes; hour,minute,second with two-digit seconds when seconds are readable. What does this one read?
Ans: 10,01,38
